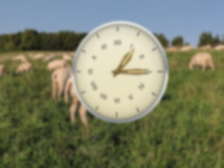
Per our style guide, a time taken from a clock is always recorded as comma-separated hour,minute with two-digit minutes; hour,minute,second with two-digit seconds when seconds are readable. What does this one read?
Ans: 1,15
